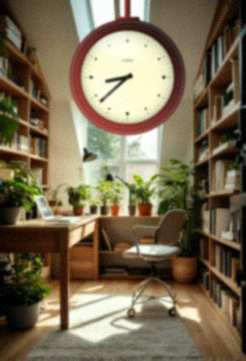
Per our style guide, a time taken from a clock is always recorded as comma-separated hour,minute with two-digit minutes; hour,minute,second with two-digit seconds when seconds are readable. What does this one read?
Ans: 8,38
